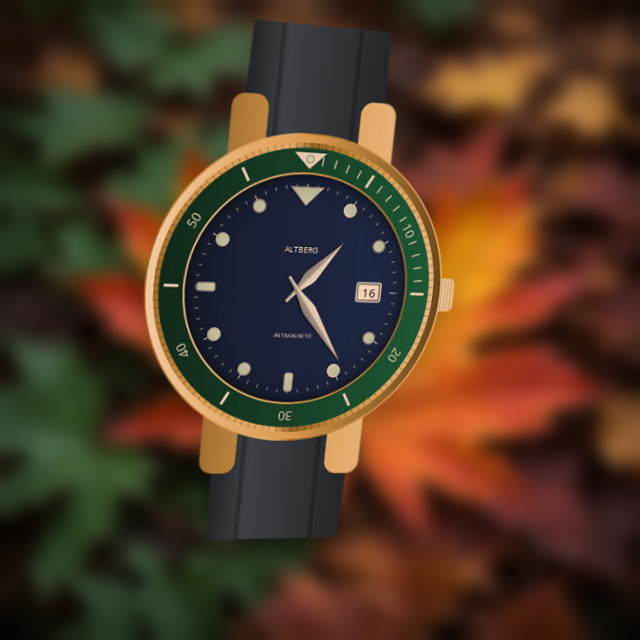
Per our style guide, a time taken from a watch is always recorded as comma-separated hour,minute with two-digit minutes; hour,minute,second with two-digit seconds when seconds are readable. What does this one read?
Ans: 1,24
